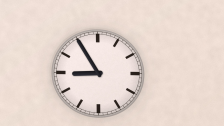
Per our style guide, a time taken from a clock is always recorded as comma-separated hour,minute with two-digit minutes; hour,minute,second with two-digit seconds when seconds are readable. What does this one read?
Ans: 8,55
